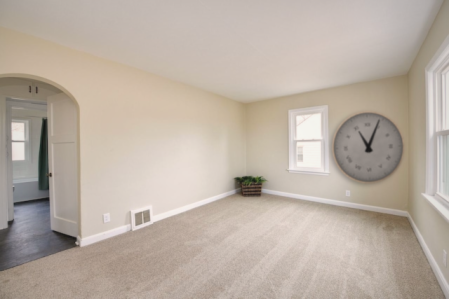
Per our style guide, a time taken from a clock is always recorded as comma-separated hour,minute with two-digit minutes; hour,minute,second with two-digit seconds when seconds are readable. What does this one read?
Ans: 11,04
